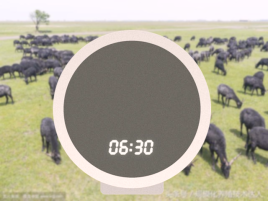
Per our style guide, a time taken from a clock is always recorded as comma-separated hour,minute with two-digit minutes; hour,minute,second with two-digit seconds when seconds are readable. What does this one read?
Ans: 6,30
